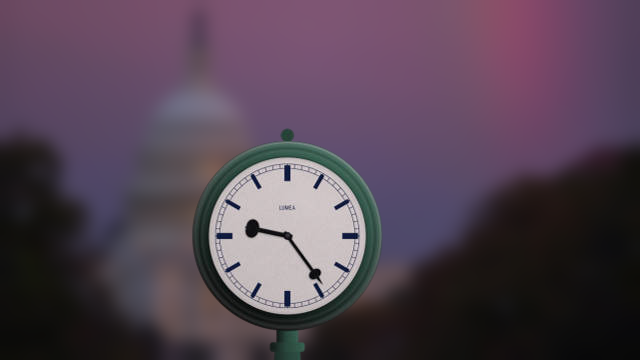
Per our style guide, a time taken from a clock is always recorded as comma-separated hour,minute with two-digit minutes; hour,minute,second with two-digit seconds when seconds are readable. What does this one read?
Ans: 9,24
